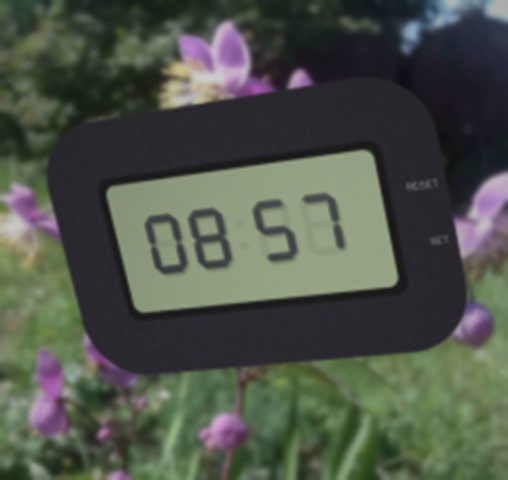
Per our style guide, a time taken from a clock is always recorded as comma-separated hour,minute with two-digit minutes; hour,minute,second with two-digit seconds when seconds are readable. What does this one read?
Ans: 8,57
